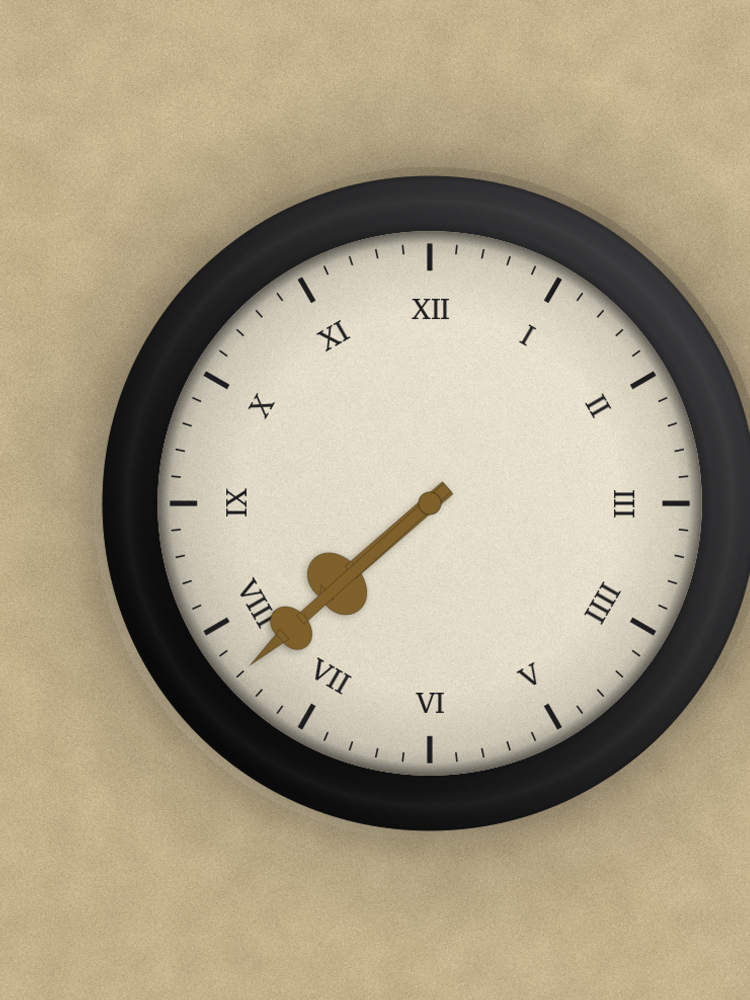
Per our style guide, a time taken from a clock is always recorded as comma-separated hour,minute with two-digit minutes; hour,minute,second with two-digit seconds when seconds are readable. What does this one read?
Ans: 7,38
